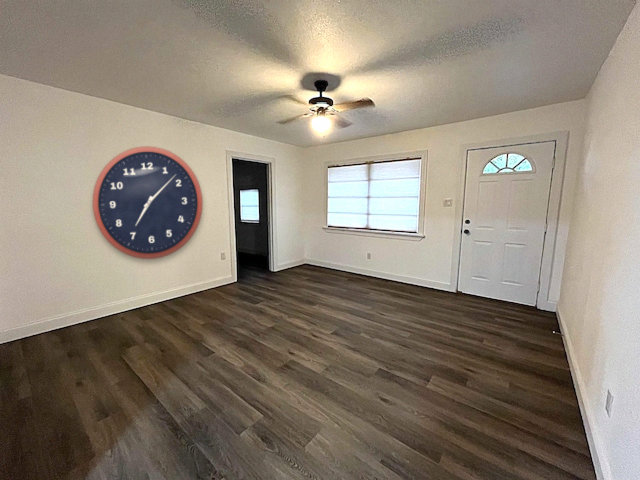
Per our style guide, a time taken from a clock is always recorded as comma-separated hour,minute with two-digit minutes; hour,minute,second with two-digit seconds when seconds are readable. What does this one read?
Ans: 7,08
